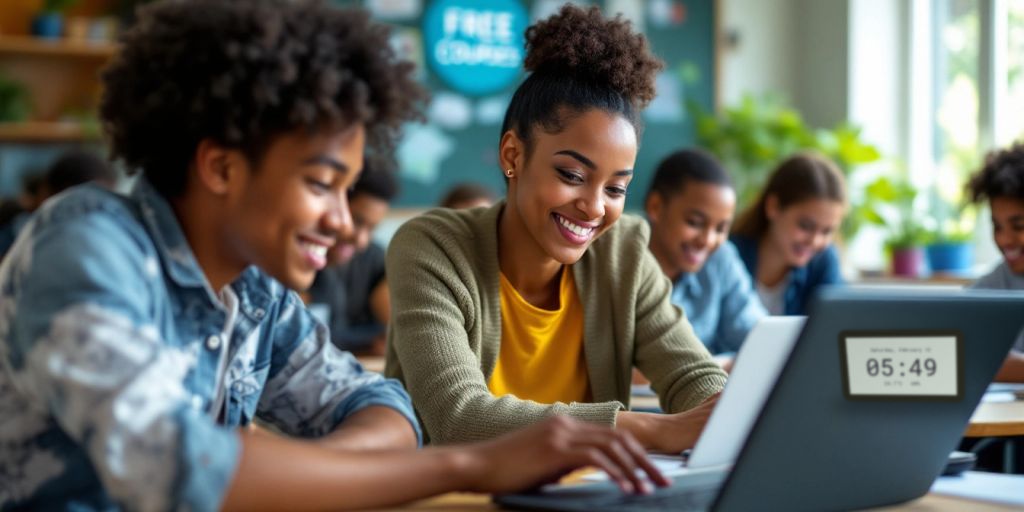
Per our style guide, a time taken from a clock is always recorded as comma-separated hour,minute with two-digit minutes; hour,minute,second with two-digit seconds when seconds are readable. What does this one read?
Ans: 5,49
